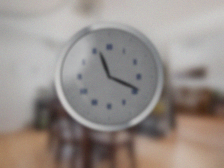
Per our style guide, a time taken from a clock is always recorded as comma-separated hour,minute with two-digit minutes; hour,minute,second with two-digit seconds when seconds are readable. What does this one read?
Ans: 11,19
